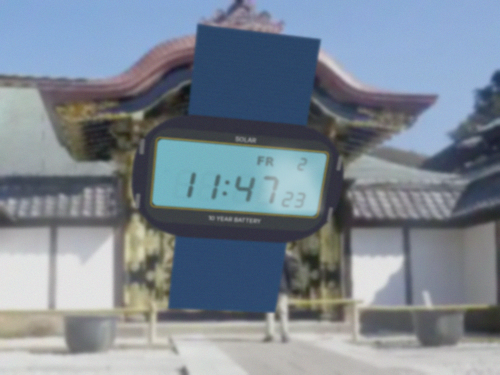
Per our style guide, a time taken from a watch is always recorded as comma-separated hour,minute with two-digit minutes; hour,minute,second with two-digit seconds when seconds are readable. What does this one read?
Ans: 11,47,23
